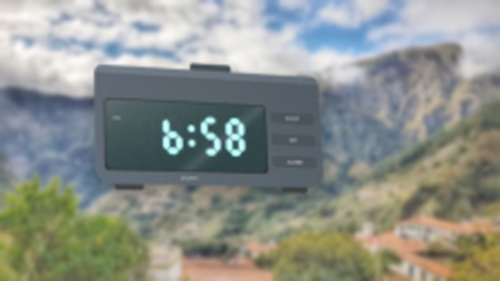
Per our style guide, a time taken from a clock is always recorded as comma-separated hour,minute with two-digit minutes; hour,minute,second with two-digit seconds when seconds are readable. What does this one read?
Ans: 6,58
